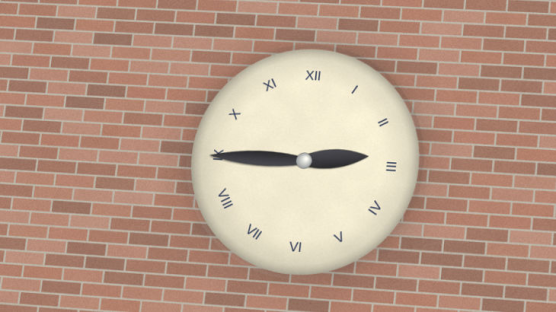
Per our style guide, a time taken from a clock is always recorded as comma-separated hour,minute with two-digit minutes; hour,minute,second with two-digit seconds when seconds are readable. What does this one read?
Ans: 2,45
